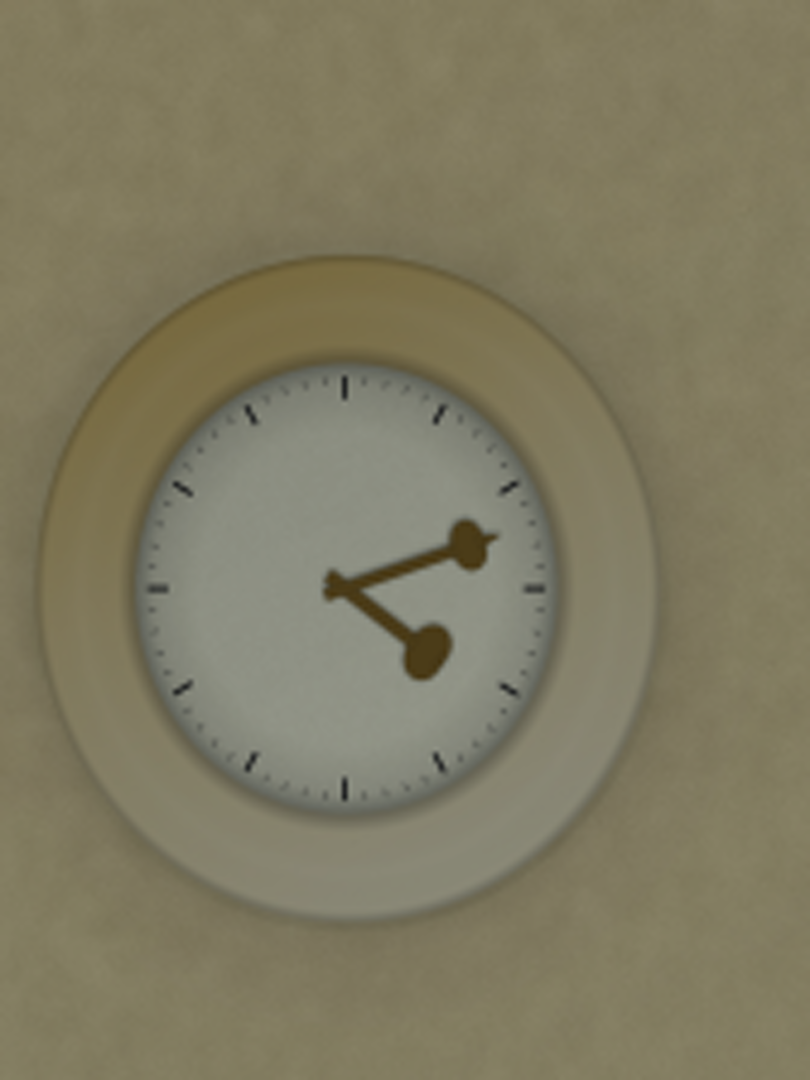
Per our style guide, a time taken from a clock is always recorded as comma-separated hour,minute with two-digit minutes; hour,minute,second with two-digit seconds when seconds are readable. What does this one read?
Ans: 4,12
